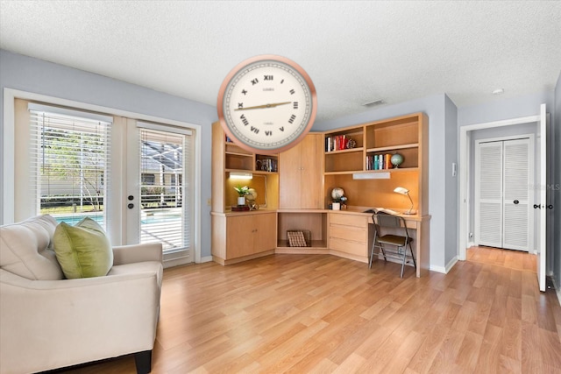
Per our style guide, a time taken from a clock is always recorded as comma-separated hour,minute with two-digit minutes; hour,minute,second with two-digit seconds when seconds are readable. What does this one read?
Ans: 2,44
